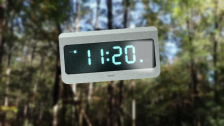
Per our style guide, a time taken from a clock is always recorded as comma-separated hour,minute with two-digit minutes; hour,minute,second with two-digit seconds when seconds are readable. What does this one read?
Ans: 11,20
